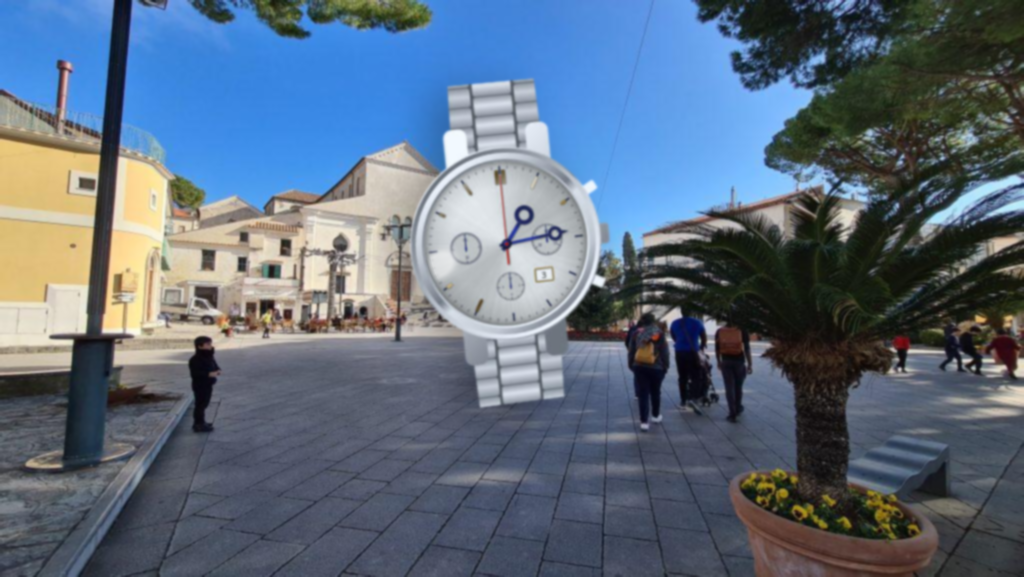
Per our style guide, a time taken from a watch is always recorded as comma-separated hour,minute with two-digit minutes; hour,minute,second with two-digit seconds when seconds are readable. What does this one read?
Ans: 1,14
